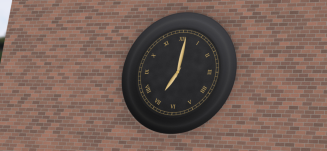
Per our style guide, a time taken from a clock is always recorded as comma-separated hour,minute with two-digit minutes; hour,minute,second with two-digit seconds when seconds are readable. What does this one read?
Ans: 7,01
